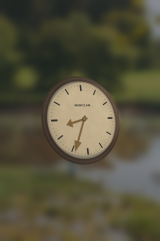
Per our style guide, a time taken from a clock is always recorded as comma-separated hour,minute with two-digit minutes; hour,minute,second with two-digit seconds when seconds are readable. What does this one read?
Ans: 8,34
